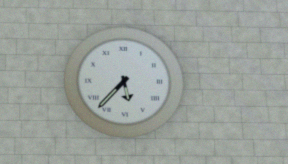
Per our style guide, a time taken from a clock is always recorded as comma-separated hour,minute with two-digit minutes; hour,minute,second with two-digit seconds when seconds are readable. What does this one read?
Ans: 5,37
